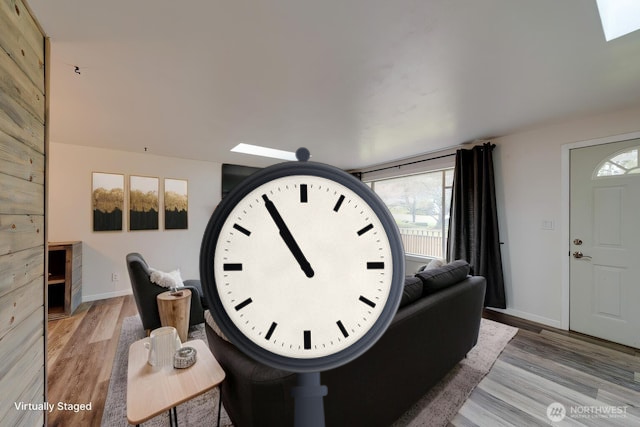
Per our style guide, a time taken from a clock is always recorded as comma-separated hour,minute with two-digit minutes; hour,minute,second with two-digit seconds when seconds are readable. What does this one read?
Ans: 10,55
